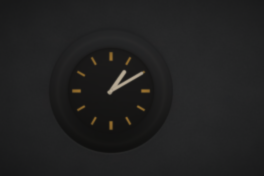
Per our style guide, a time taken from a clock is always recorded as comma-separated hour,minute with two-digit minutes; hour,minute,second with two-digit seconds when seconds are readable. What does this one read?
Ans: 1,10
